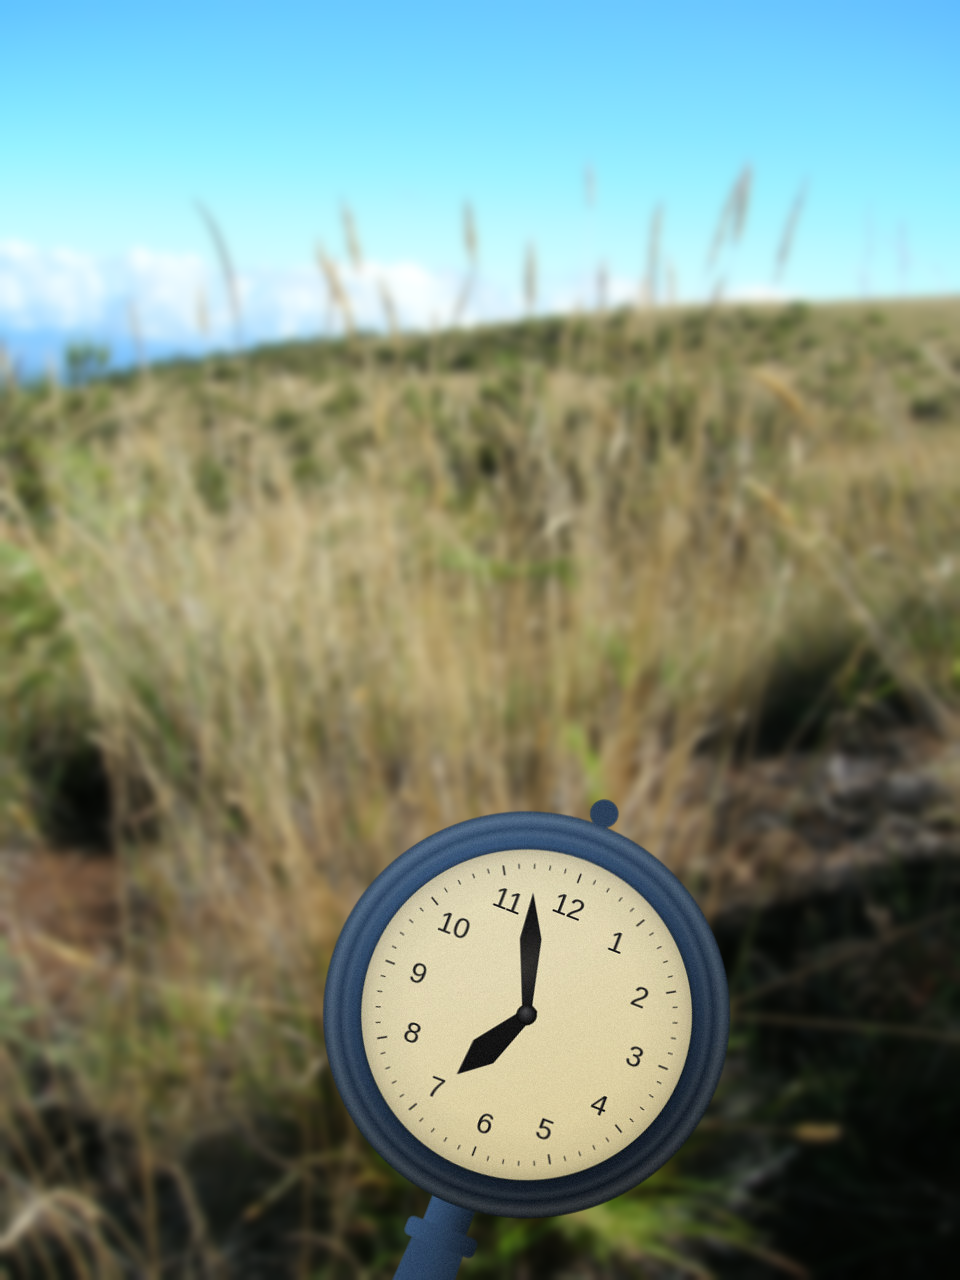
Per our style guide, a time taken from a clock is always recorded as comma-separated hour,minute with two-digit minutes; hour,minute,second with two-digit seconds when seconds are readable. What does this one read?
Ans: 6,57
